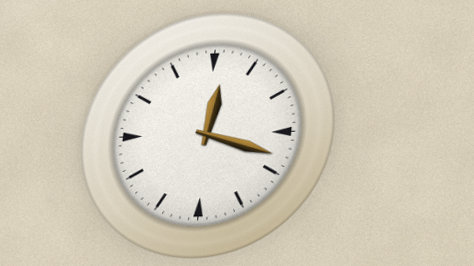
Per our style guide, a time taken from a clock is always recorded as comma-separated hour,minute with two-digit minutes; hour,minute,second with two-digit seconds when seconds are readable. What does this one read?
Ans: 12,18
